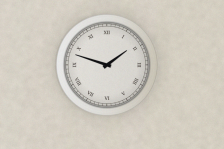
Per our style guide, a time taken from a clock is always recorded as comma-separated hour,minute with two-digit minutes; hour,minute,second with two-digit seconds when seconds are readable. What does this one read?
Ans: 1,48
